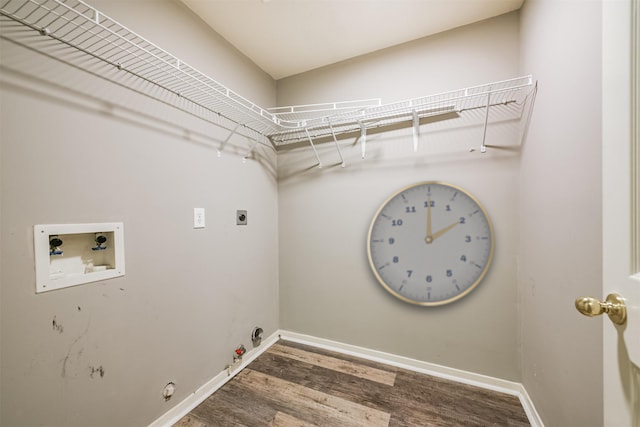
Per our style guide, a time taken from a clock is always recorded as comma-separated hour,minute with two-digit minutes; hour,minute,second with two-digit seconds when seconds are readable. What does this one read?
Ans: 2,00
